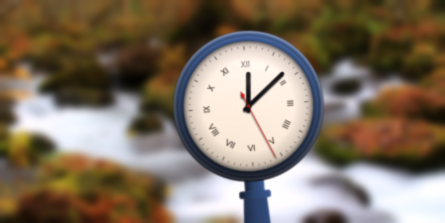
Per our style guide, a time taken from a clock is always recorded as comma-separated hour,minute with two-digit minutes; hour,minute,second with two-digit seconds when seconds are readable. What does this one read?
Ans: 12,08,26
